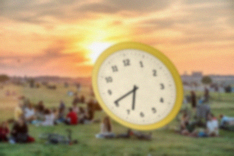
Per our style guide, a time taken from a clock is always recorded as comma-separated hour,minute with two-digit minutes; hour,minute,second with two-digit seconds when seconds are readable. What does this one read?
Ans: 6,41
